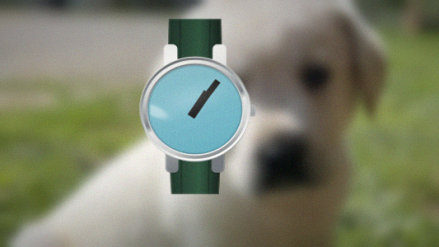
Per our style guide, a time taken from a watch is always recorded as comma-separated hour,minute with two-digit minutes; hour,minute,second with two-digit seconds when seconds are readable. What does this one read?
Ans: 1,06
